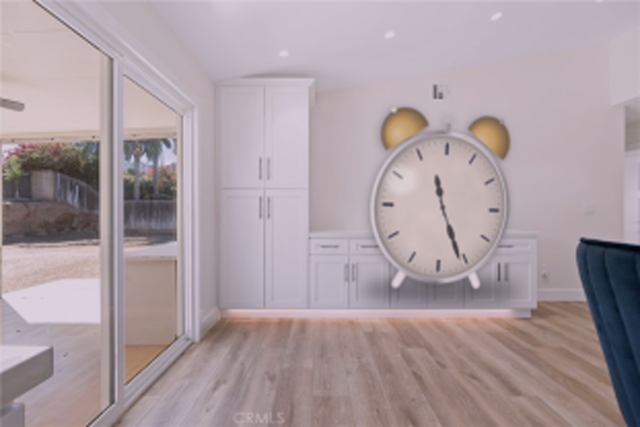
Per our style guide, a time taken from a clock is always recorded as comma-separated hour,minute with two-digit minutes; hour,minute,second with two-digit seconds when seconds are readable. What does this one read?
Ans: 11,26
